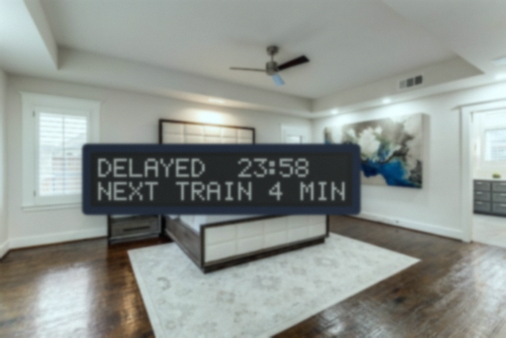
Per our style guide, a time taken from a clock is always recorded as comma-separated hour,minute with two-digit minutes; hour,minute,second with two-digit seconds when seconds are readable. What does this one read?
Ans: 23,58
